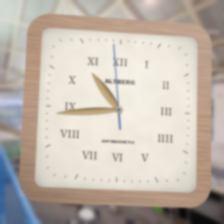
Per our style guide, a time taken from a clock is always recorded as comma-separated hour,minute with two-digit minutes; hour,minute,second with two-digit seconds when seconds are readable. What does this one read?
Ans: 10,43,59
